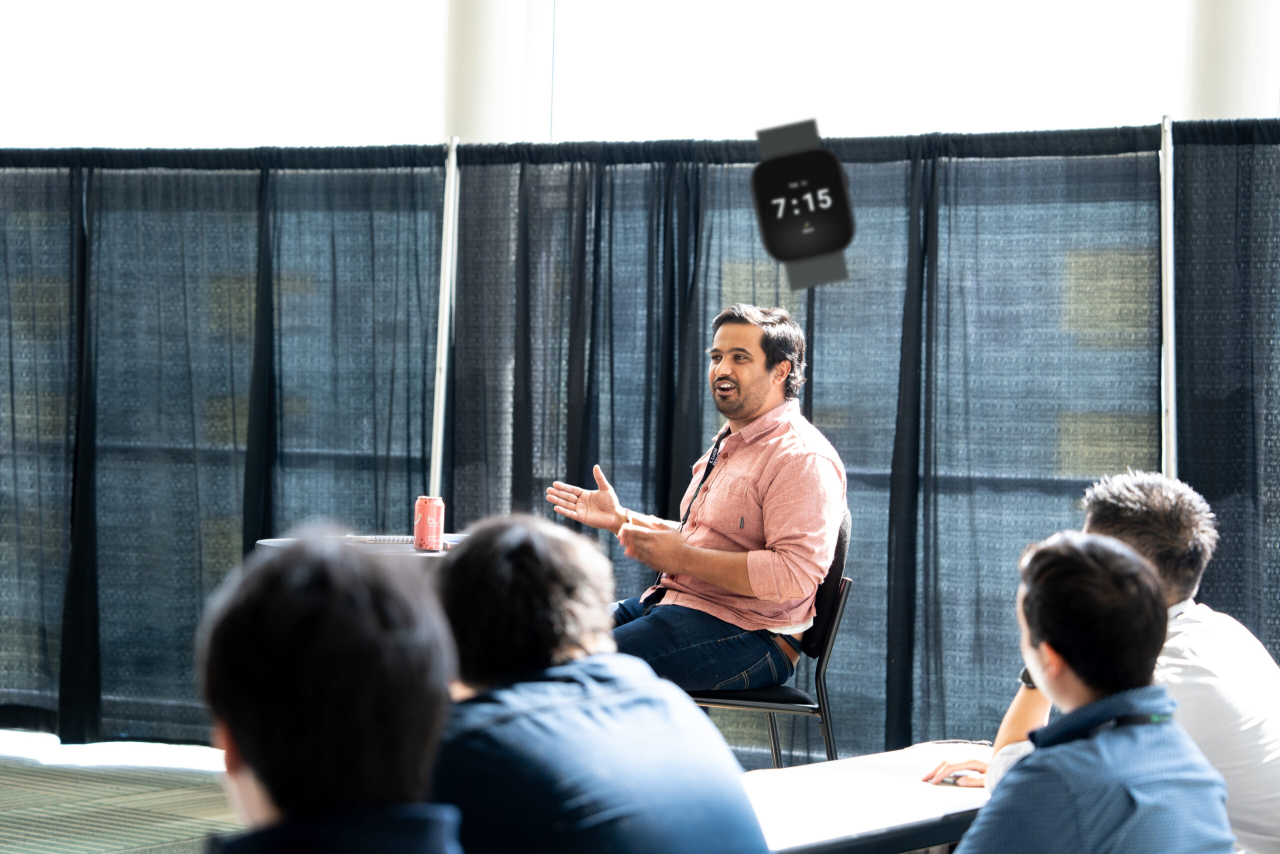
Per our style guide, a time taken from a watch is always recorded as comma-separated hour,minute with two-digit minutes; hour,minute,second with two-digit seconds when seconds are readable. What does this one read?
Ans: 7,15
